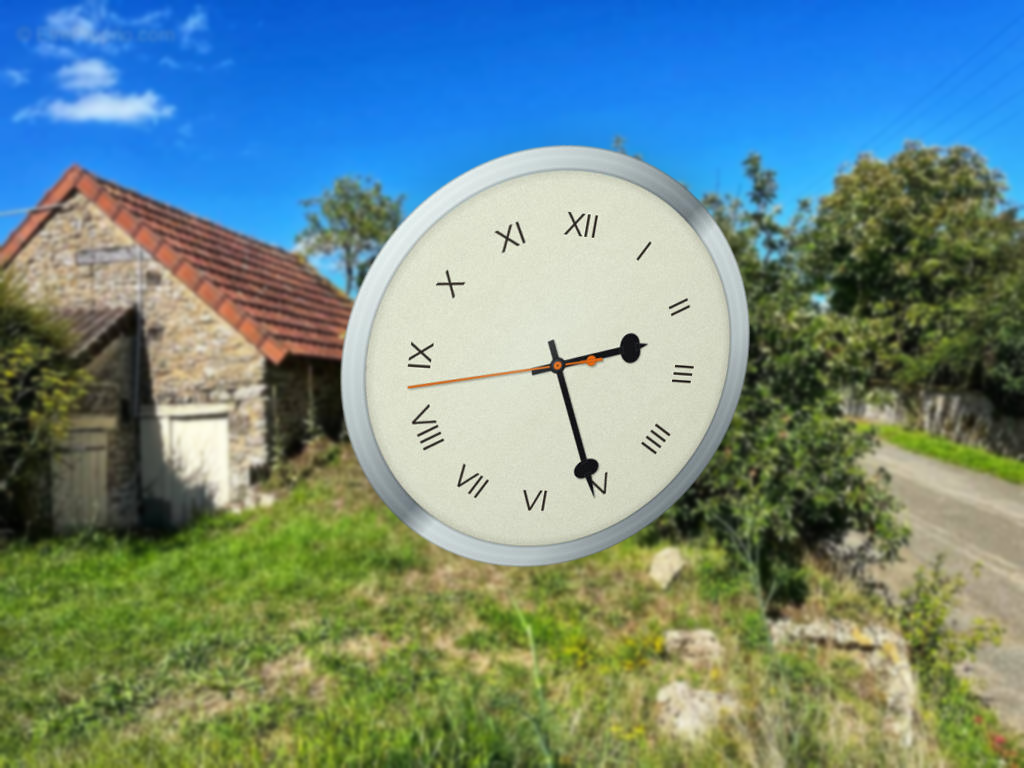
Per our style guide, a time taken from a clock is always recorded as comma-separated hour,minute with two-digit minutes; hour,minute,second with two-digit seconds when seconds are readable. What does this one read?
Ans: 2,25,43
